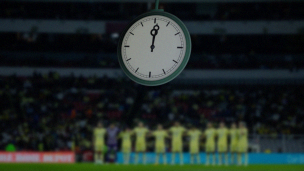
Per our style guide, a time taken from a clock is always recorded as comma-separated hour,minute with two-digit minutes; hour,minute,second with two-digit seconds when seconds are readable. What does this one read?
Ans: 12,01
